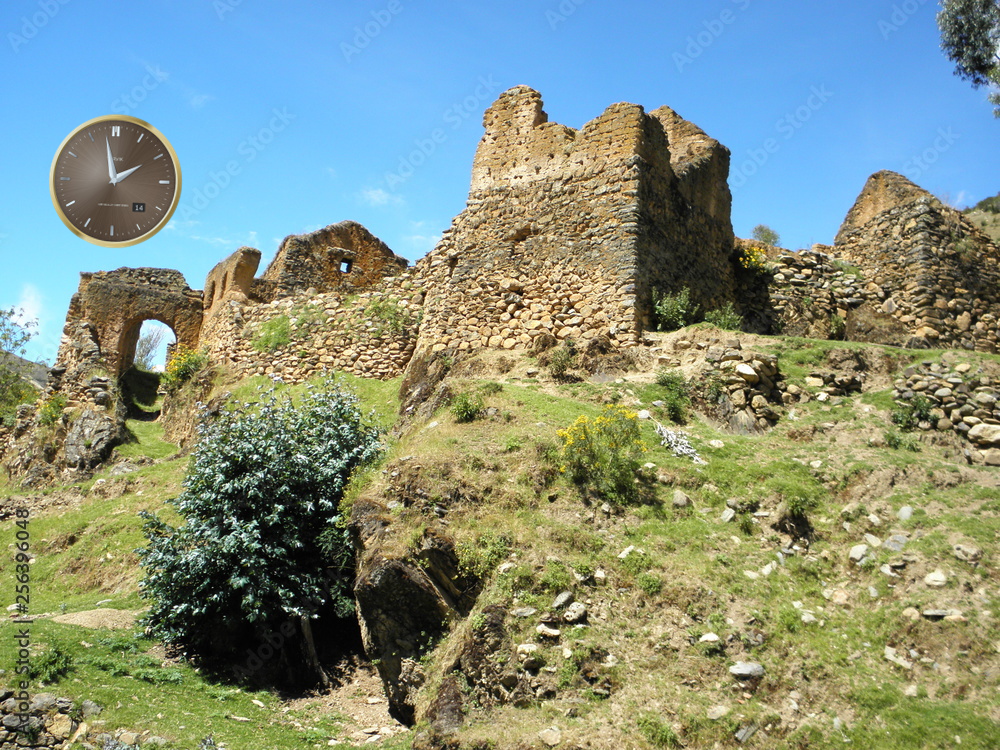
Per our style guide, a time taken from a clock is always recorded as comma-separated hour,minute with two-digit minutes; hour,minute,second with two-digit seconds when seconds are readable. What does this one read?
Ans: 1,58
